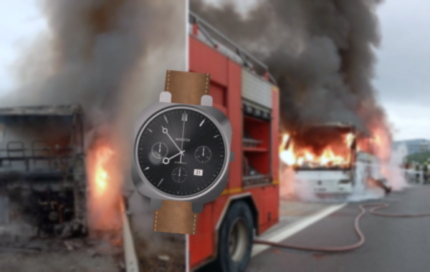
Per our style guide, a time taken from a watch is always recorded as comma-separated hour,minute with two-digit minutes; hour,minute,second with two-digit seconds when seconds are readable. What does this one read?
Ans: 7,53
